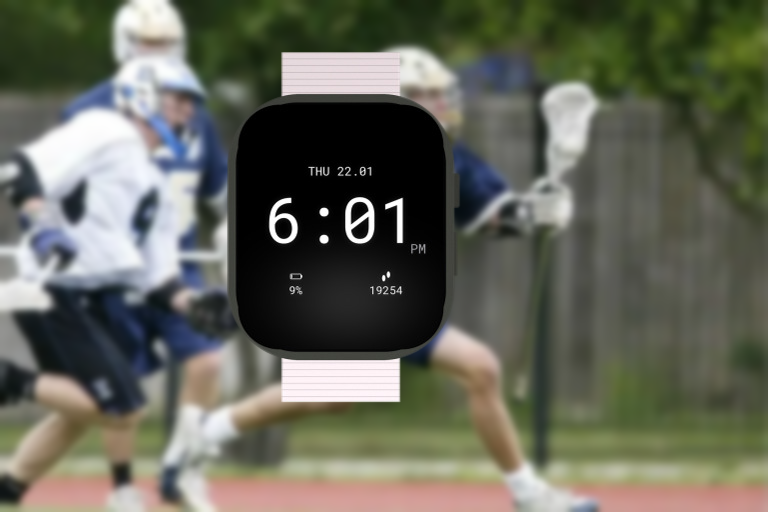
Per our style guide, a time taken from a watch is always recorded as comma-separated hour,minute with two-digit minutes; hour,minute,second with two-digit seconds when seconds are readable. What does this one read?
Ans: 6,01
